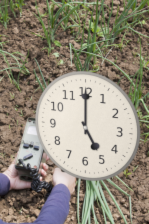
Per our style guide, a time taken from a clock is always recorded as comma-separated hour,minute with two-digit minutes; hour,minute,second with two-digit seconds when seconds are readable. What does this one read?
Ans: 5,00
